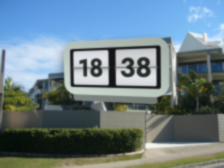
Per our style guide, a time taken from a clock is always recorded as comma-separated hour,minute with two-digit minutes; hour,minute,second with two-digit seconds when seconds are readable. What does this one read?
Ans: 18,38
